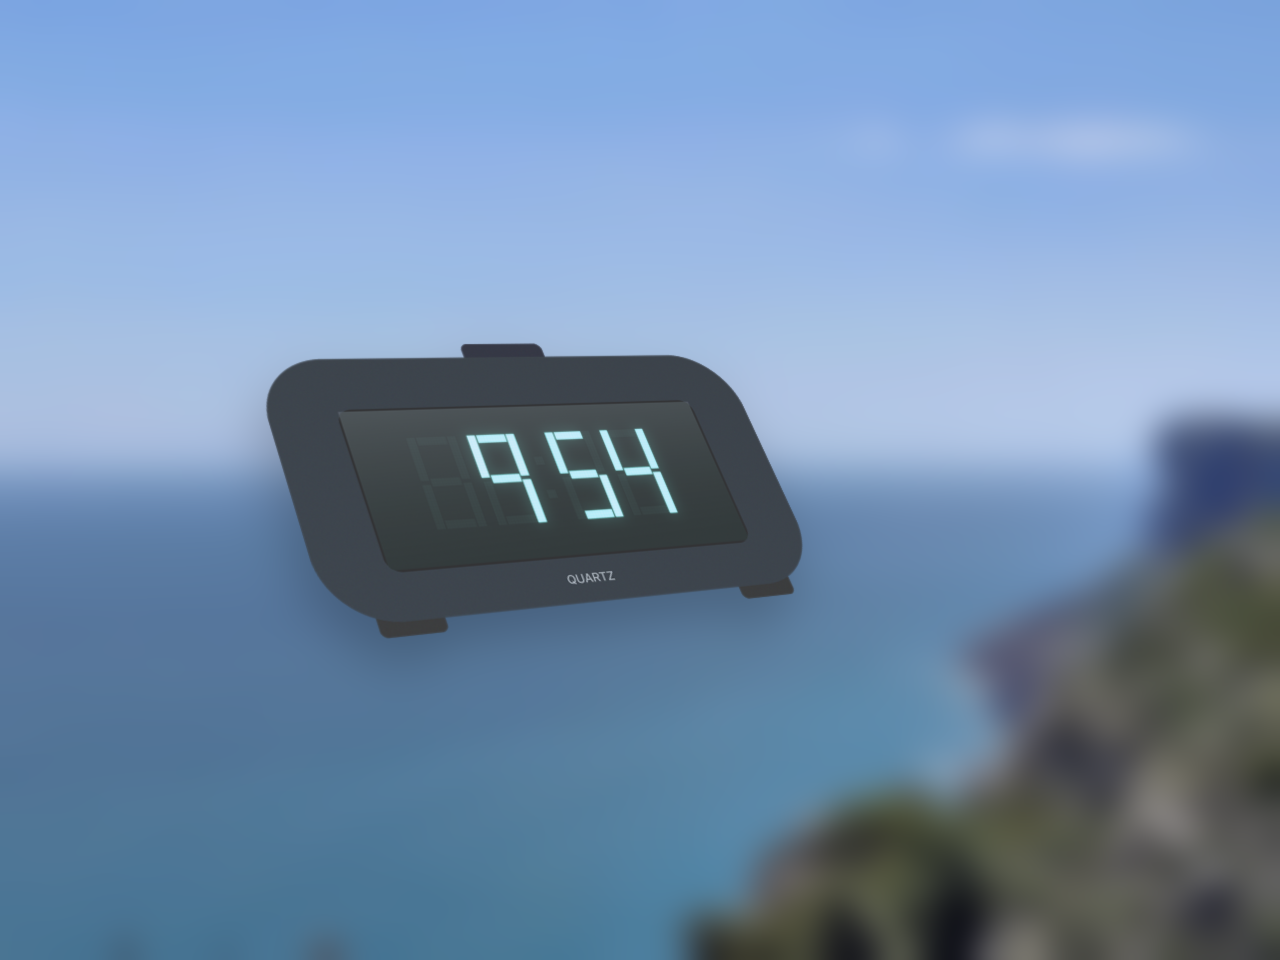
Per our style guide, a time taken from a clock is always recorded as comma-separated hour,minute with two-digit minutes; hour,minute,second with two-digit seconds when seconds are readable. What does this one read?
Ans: 9,54
